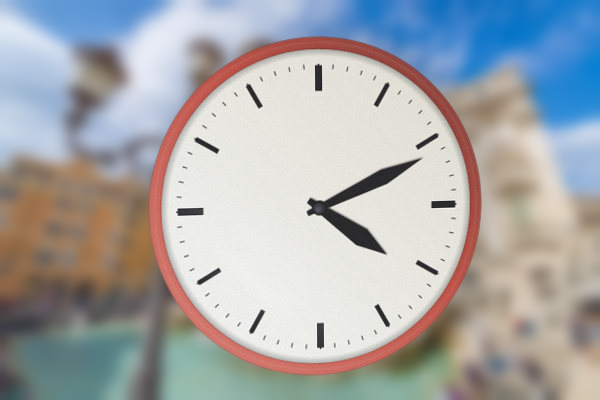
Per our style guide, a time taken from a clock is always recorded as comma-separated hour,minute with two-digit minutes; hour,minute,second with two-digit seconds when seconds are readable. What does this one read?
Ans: 4,11
